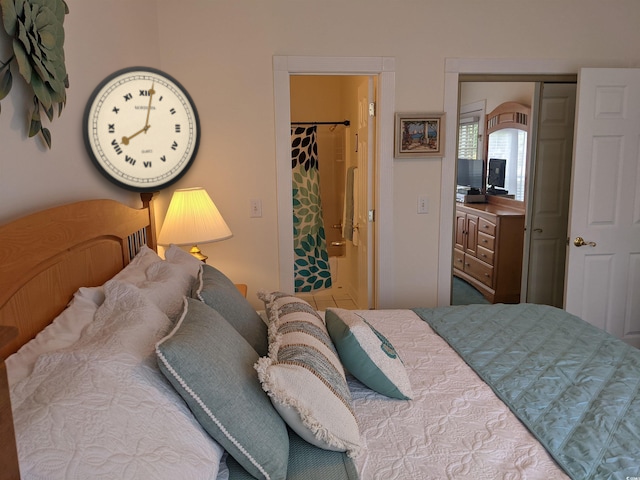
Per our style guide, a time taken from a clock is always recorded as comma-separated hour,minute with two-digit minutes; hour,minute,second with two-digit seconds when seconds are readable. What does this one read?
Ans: 8,02
